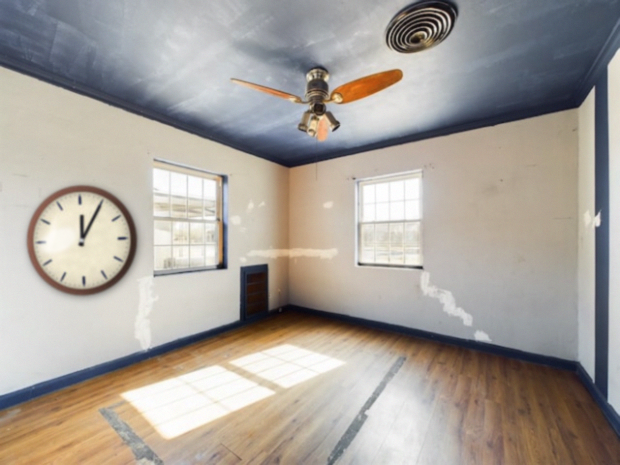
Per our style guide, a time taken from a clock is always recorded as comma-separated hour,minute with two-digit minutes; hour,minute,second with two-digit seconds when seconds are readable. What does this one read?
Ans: 12,05
